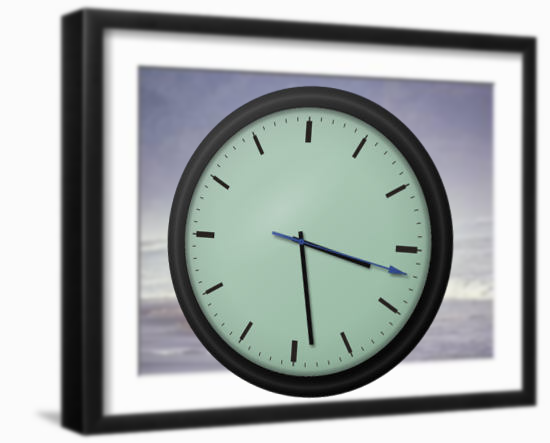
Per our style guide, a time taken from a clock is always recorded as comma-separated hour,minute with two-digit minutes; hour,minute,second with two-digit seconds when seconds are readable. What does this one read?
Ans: 3,28,17
